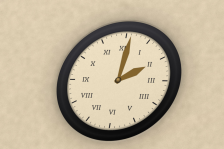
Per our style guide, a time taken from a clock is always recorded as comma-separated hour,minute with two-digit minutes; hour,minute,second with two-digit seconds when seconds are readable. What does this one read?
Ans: 2,01
